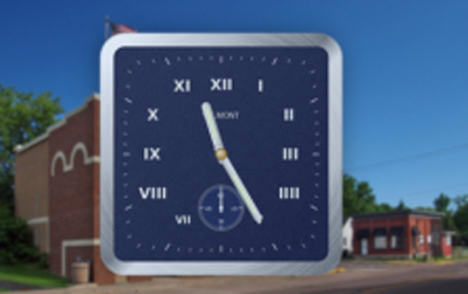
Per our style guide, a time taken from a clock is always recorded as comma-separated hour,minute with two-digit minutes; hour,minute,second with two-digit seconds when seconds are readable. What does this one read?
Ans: 11,25
